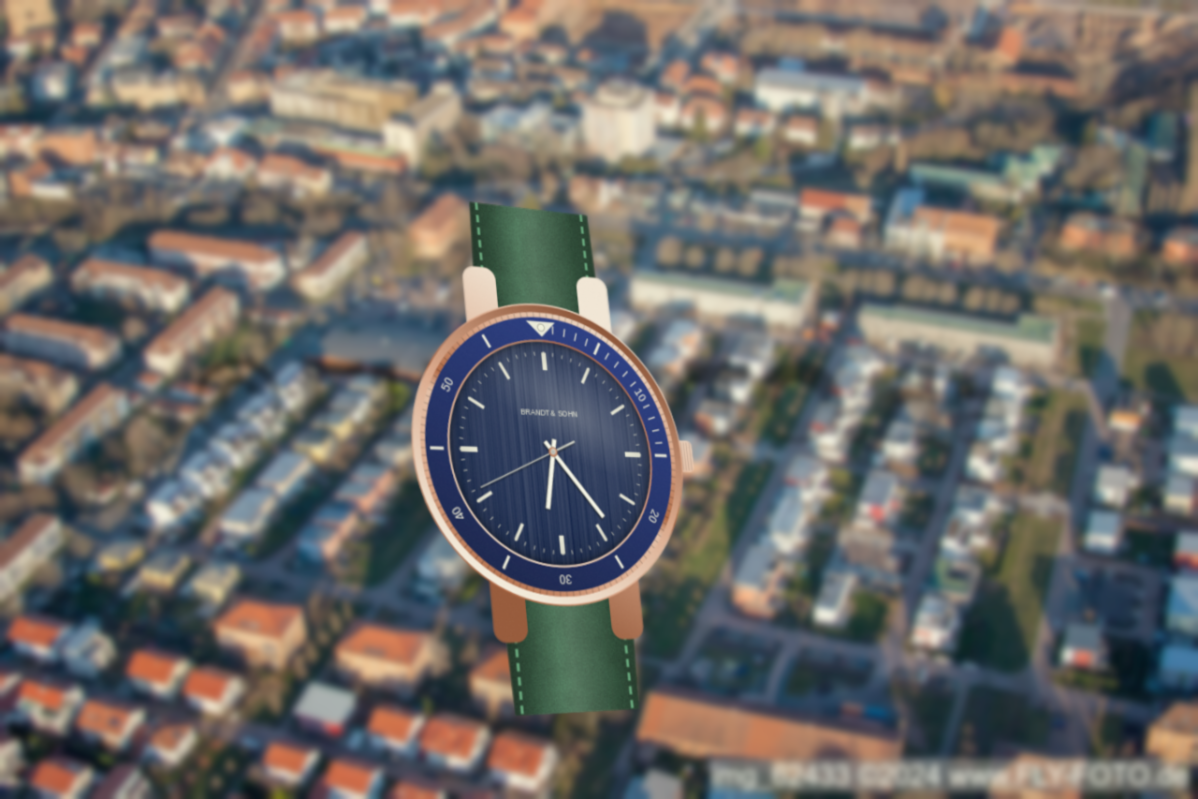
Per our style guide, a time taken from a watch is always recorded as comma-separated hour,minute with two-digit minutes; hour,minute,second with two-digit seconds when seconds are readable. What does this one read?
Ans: 6,23,41
